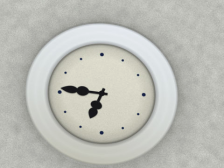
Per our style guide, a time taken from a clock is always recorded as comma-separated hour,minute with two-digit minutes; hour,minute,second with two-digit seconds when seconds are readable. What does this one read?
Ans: 6,46
